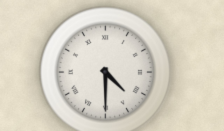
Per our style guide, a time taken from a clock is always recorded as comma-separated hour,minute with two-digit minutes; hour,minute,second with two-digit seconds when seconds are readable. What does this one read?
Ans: 4,30
